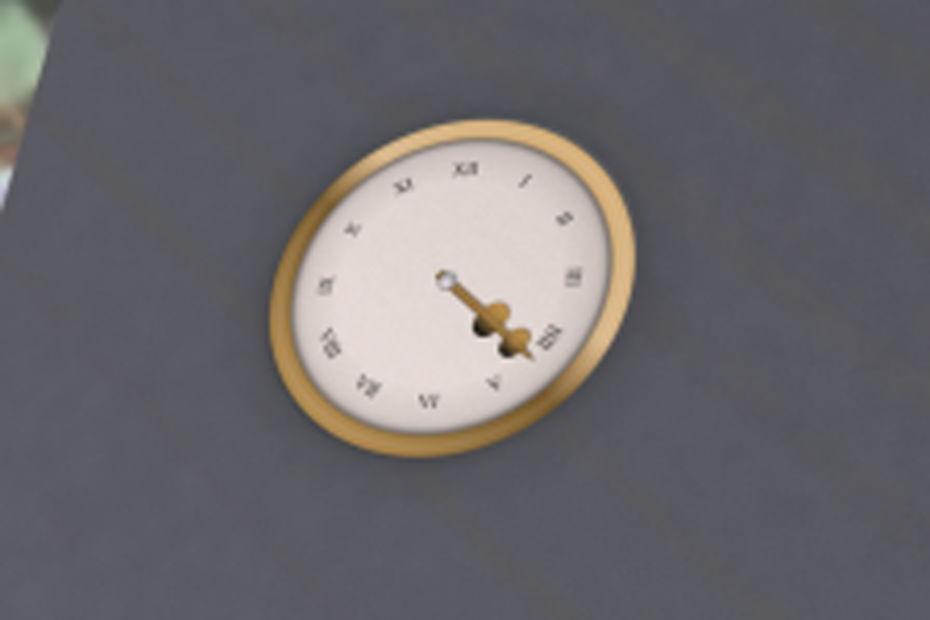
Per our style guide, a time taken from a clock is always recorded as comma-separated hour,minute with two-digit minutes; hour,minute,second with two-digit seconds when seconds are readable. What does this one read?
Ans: 4,22
